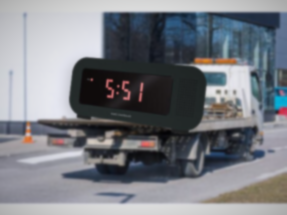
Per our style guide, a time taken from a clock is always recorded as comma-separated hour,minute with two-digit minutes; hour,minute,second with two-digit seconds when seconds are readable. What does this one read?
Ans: 5,51
